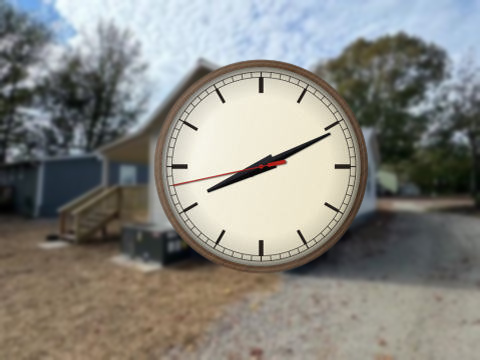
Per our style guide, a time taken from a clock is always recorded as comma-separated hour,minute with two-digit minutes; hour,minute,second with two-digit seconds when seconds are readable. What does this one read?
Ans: 8,10,43
